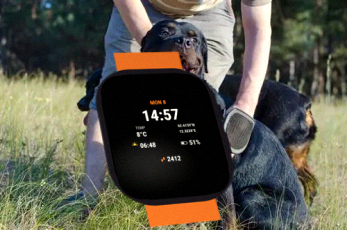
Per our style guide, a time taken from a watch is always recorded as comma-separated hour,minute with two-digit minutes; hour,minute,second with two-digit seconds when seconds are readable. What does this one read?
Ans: 14,57
